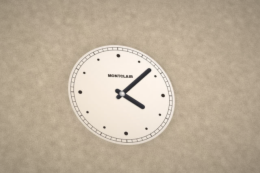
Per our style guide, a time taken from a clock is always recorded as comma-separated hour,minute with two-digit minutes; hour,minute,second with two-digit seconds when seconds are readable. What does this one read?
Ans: 4,08
